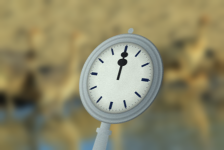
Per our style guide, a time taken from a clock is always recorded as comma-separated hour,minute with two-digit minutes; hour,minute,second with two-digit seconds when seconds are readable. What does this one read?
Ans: 12,00
